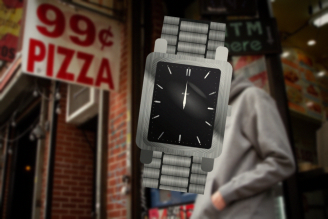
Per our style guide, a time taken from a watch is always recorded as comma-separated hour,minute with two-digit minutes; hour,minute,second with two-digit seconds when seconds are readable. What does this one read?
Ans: 12,00
